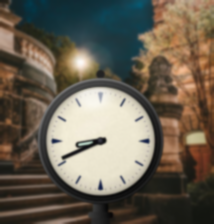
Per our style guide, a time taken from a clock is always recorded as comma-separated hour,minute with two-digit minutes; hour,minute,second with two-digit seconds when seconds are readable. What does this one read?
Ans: 8,41
